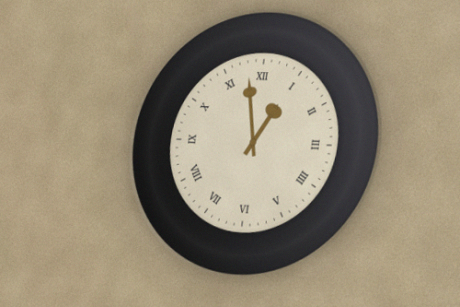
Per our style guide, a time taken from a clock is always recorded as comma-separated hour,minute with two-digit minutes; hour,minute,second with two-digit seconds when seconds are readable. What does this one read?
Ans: 12,58
